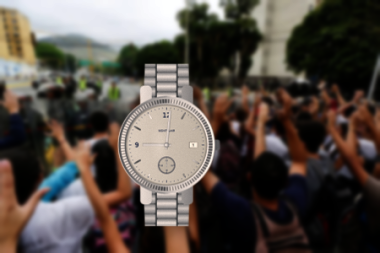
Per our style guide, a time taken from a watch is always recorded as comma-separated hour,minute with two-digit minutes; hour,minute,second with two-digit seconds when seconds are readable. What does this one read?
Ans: 9,01
